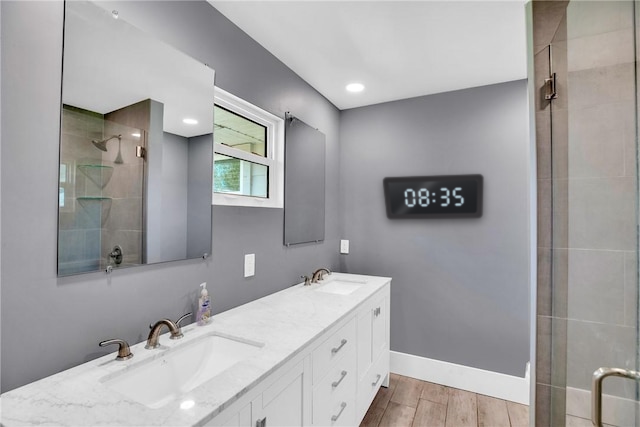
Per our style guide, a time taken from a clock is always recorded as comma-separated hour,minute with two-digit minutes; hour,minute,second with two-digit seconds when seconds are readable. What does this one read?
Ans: 8,35
